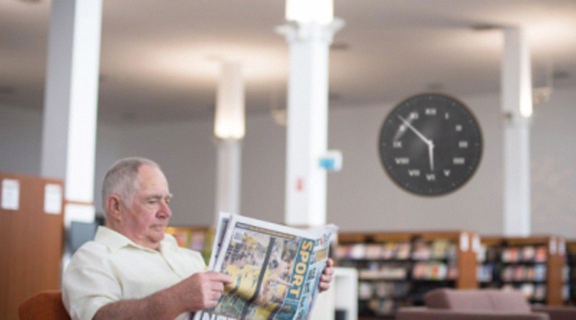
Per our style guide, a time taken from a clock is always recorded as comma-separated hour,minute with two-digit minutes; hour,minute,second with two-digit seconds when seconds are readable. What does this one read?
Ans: 5,52
